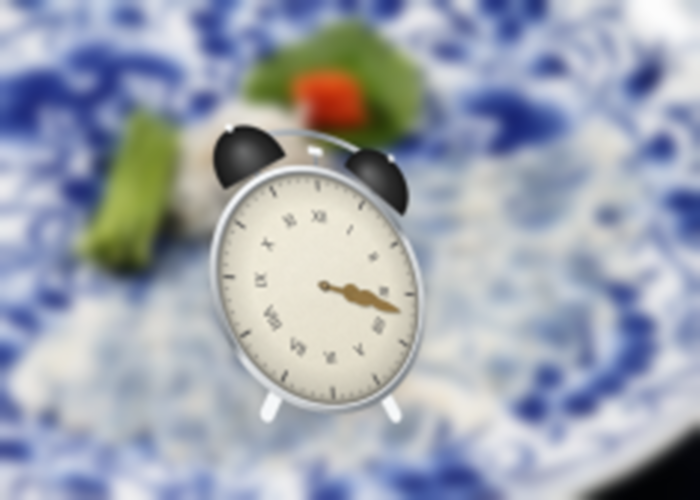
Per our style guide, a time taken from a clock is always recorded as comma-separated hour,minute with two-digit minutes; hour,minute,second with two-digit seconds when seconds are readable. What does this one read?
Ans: 3,17
